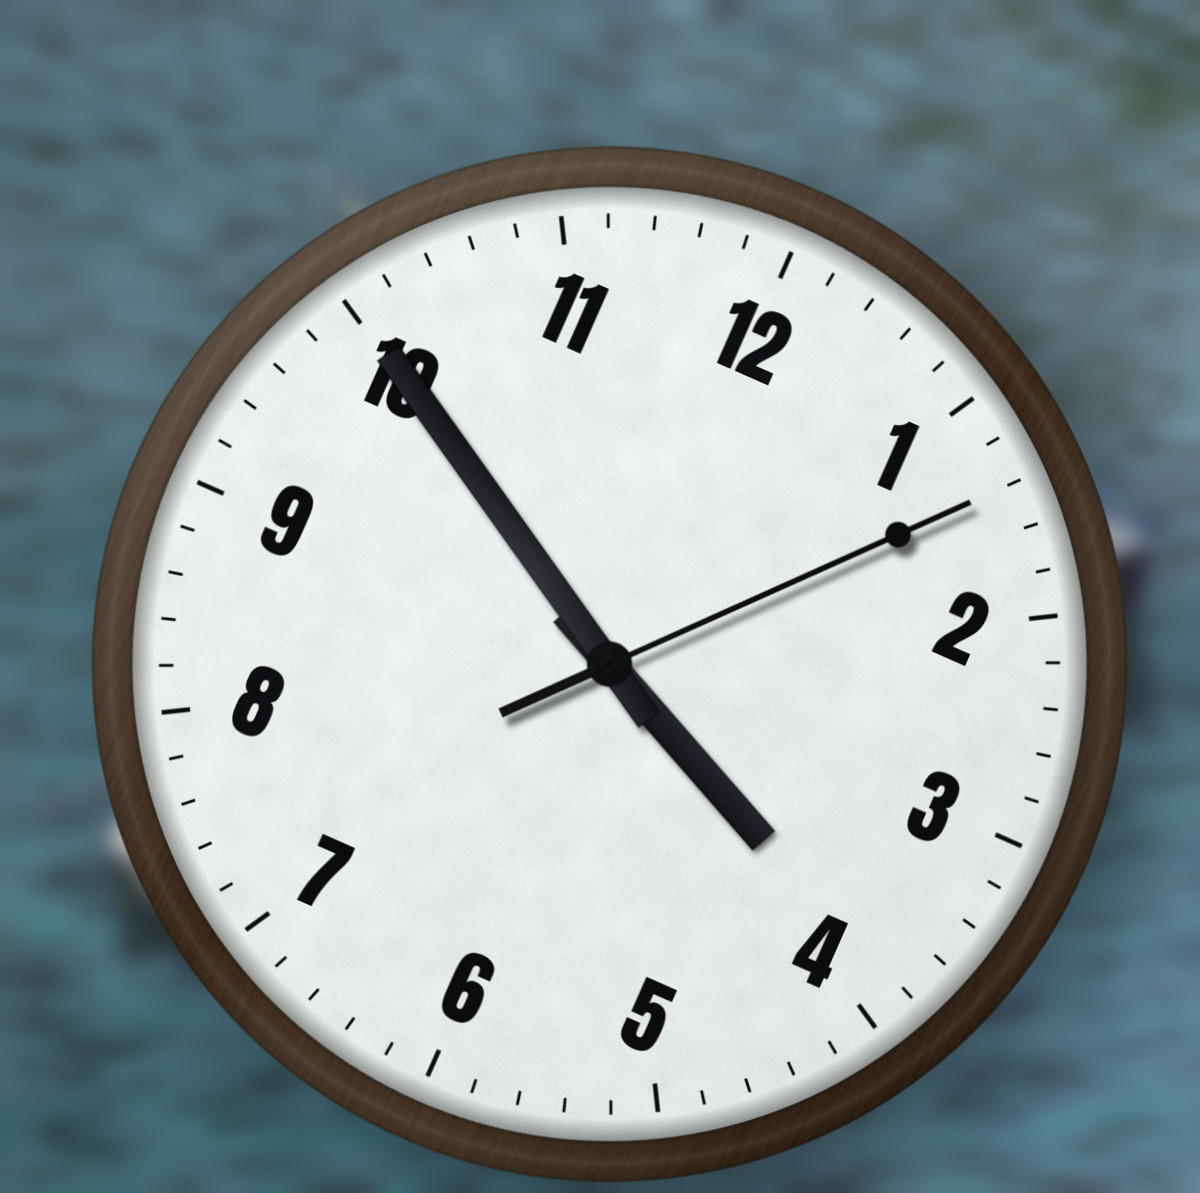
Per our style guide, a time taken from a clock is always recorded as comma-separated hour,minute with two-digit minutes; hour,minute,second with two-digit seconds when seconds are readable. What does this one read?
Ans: 3,50,07
